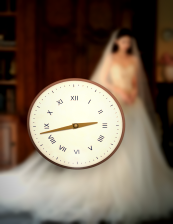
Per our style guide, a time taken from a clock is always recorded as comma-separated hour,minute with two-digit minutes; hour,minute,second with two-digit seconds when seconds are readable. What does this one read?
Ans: 2,43
